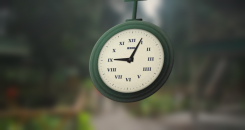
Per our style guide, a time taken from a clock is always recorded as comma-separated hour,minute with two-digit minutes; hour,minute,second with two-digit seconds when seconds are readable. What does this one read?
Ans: 9,04
